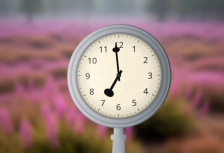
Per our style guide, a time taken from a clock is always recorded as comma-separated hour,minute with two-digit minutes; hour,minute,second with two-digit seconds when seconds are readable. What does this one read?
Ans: 6,59
